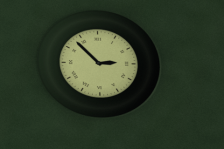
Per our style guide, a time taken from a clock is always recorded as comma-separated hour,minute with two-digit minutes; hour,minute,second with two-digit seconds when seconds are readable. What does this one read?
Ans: 2,53
